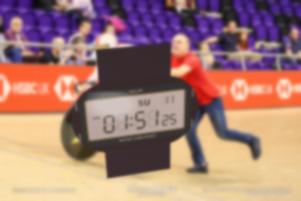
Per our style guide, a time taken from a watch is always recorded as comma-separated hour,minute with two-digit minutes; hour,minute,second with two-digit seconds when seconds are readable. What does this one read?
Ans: 1,51,25
